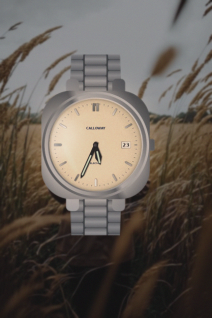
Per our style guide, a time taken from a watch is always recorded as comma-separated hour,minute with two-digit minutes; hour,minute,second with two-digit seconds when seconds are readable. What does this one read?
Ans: 5,34
